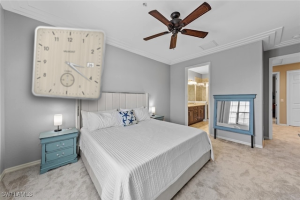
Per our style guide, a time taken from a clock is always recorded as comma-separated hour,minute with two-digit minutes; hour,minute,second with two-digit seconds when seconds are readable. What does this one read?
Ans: 3,21
